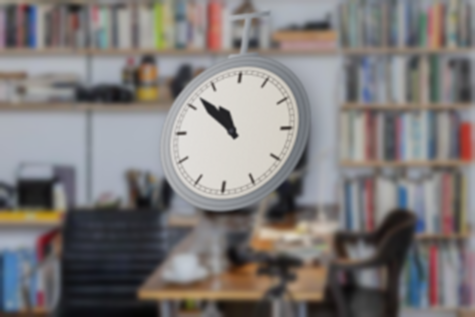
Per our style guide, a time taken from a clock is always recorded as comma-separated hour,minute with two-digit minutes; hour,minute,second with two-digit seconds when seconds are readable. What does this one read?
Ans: 10,52
